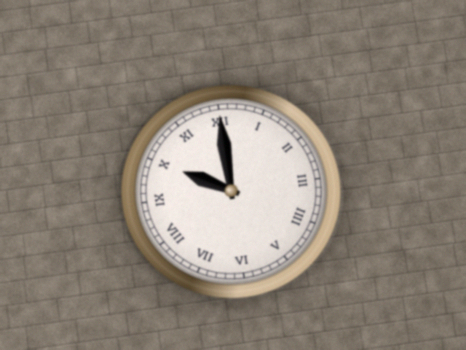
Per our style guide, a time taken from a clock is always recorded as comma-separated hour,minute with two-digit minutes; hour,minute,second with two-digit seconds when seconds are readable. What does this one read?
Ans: 10,00
